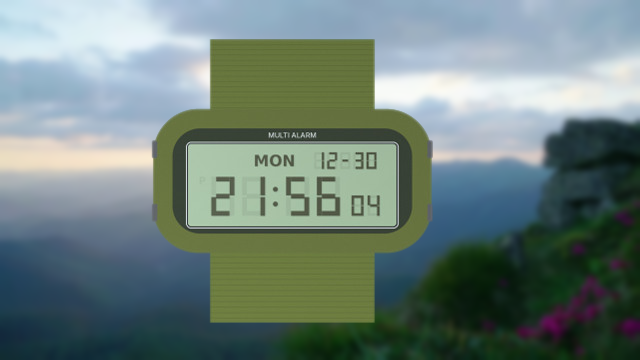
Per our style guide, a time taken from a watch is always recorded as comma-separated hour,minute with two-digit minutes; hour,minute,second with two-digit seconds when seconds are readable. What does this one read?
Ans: 21,56,04
